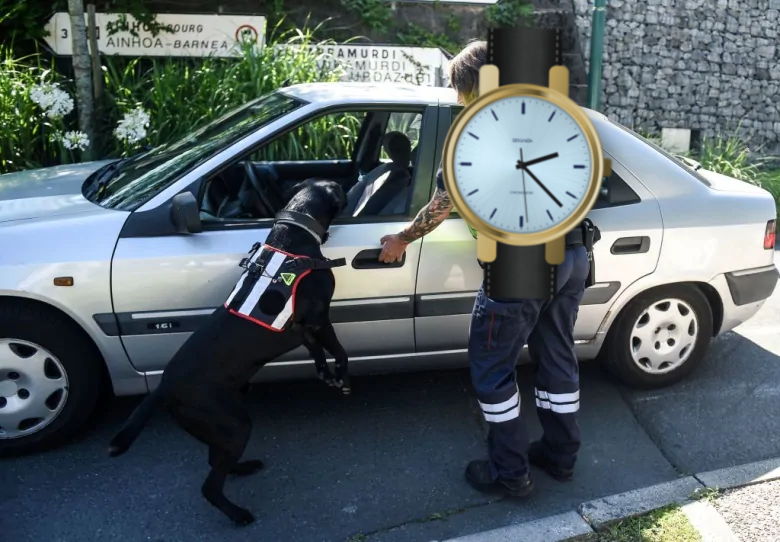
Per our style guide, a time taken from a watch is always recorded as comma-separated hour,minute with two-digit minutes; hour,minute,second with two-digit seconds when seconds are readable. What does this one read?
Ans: 2,22,29
